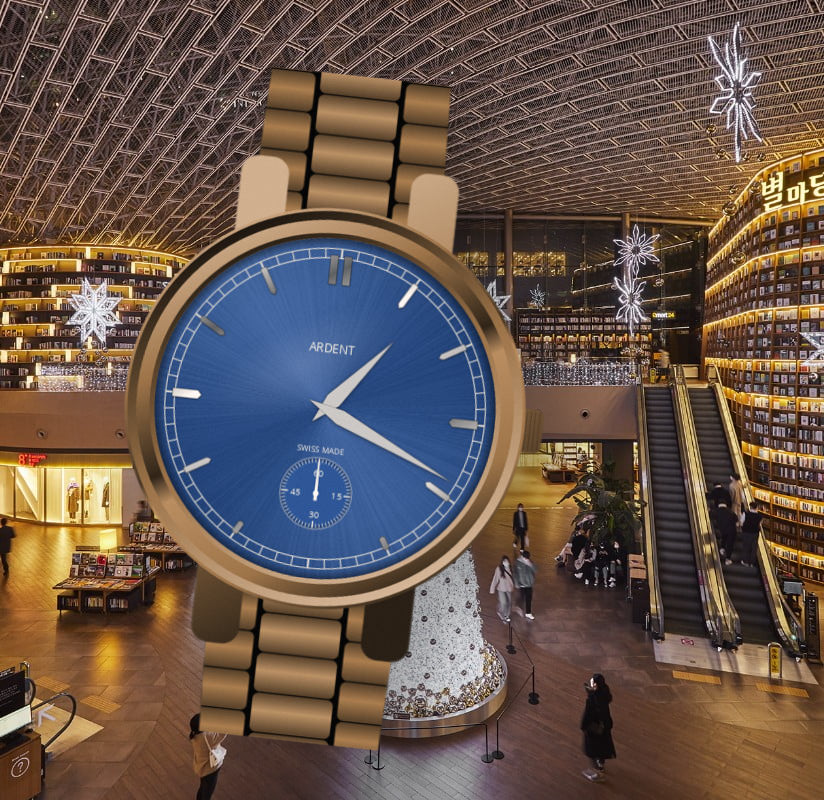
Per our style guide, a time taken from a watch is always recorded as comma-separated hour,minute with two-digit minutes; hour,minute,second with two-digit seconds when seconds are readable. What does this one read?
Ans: 1,19,00
